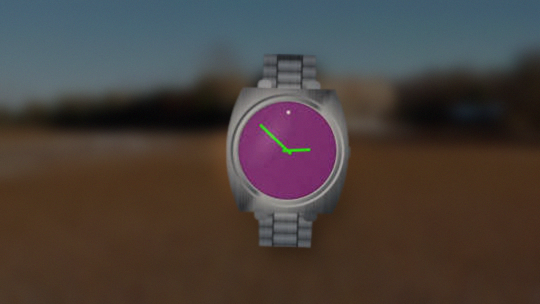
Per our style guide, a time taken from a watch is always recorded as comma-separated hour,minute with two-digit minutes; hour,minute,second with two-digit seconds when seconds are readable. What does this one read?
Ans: 2,52
